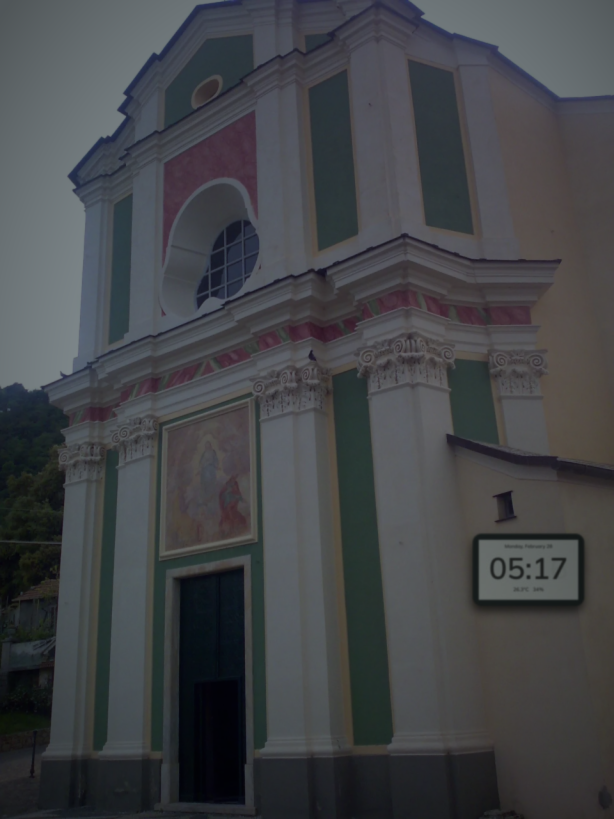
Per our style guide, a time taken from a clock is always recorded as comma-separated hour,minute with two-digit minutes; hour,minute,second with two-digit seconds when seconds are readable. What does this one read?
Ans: 5,17
